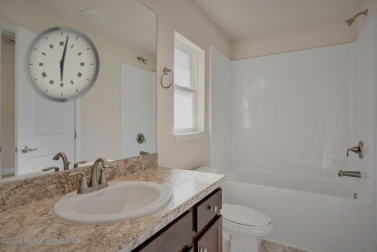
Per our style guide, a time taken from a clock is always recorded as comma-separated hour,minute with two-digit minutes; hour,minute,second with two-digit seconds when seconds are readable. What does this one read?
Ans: 6,02
